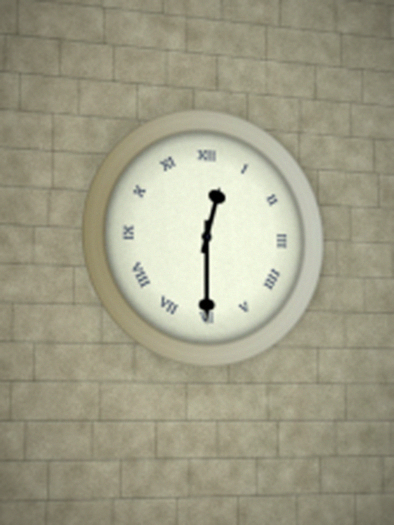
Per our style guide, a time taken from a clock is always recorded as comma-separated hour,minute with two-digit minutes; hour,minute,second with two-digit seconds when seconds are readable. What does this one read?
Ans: 12,30
